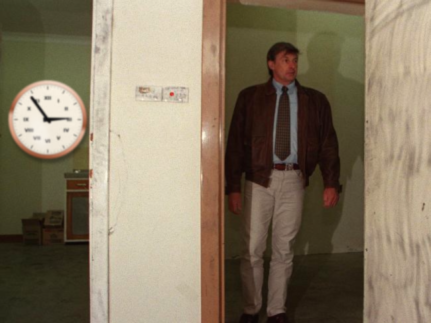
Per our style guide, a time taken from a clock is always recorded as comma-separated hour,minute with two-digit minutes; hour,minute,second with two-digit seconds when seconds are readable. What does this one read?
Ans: 2,54
